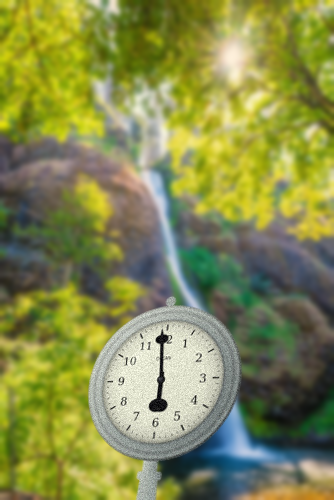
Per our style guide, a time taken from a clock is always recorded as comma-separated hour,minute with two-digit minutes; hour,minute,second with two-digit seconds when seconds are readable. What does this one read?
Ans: 5,59
